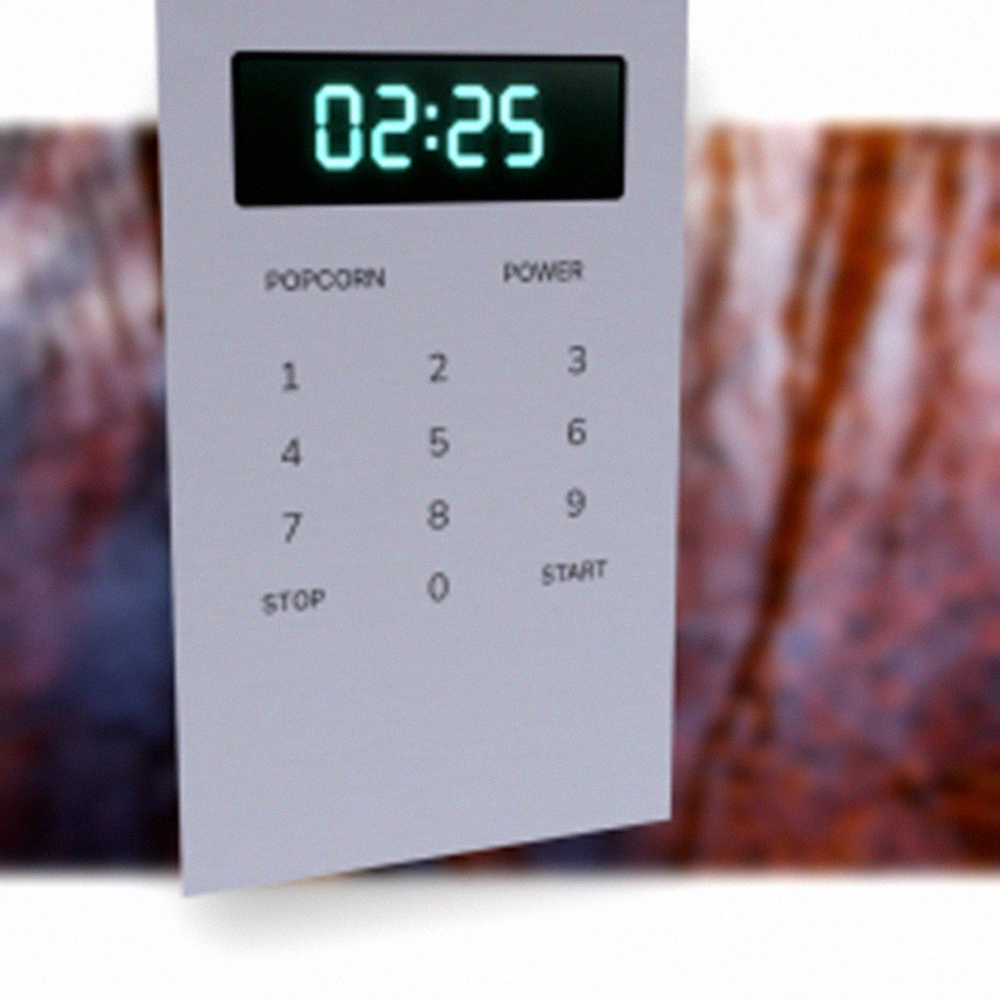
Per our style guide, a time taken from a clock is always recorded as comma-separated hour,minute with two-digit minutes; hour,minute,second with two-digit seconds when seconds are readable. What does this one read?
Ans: 2,25
